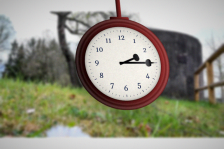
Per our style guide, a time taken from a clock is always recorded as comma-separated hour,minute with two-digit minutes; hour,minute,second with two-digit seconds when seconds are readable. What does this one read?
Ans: 2,15
